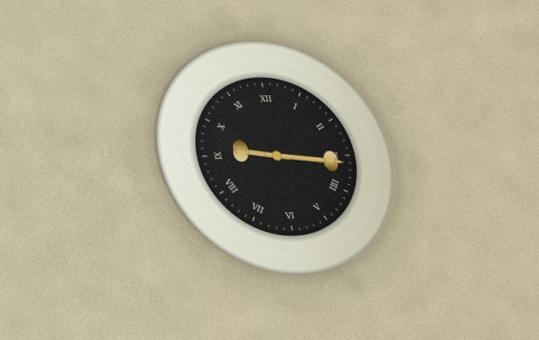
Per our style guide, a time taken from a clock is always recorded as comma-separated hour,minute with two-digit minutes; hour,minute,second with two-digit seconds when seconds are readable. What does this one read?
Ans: 9,16
